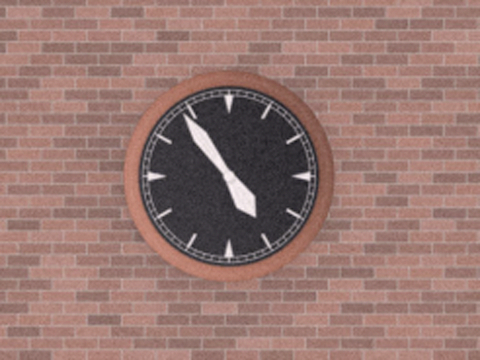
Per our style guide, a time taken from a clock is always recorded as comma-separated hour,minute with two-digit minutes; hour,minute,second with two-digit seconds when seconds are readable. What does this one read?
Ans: 4,54
